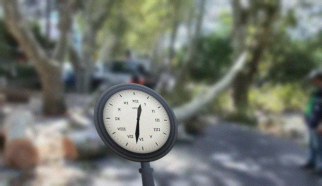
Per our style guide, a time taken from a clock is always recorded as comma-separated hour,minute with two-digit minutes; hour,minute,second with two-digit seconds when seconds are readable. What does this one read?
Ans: 12,32
